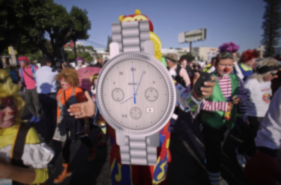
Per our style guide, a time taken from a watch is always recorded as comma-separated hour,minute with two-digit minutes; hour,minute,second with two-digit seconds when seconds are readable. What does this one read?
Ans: 8,04
